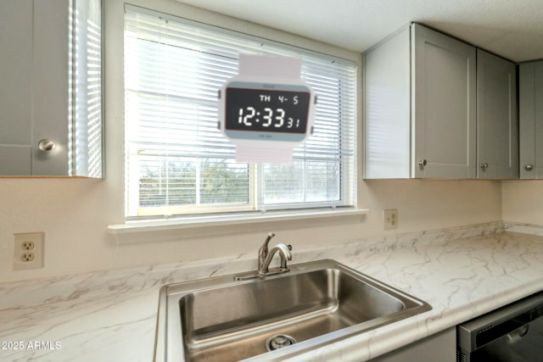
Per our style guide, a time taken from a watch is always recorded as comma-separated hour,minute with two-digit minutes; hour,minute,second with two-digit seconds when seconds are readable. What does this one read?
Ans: 12,33,31
